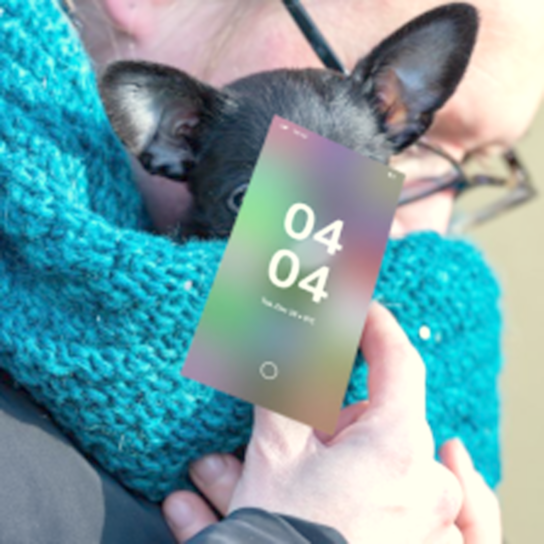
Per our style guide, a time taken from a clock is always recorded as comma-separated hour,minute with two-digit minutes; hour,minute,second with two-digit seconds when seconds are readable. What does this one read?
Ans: 4,04
